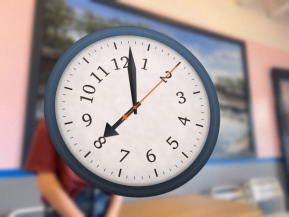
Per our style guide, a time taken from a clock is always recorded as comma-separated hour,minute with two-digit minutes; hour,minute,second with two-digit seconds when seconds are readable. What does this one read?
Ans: 8,02,10
